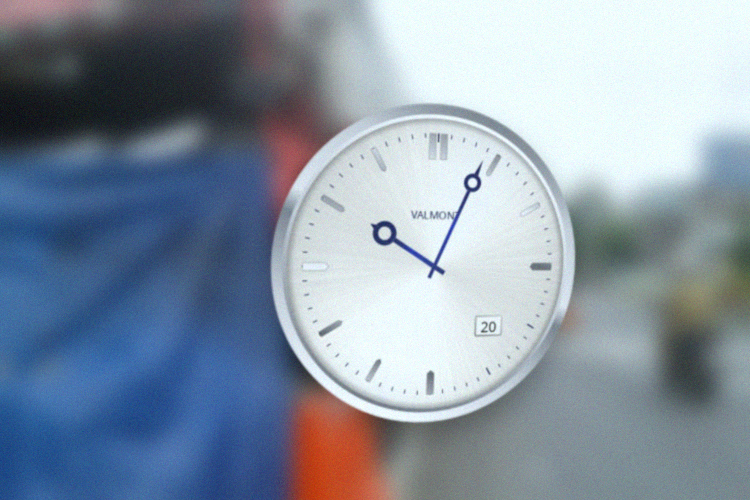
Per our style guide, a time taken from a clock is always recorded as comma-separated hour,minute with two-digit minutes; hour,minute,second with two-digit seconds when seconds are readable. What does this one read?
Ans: 10,04
